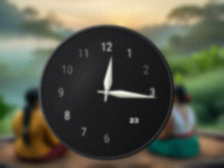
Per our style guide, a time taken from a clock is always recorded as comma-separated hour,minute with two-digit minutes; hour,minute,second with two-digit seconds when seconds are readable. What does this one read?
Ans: 12,16
